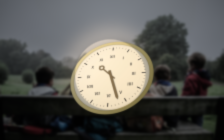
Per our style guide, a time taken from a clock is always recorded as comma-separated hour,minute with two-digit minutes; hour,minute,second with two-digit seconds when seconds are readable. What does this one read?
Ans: 10,27
